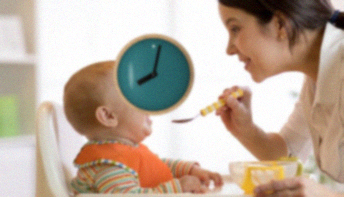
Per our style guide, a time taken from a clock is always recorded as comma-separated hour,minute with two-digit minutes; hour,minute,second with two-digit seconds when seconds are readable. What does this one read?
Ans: 8,02
